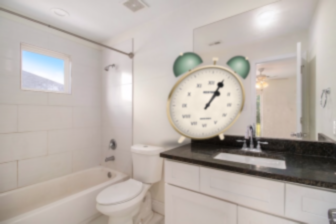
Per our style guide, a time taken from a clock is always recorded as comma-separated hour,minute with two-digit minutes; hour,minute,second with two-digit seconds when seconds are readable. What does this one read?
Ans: 1,04
